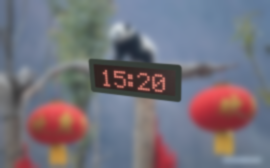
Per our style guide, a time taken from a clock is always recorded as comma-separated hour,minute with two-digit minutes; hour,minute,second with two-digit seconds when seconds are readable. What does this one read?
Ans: 15,20
